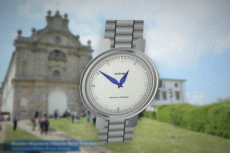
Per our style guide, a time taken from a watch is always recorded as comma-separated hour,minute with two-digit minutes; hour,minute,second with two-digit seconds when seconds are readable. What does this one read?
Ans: 12,51
